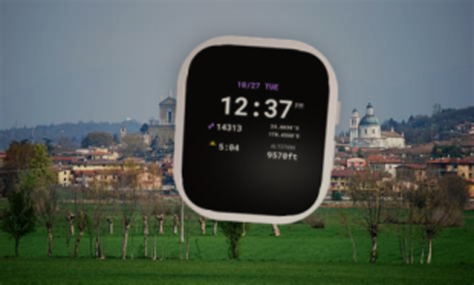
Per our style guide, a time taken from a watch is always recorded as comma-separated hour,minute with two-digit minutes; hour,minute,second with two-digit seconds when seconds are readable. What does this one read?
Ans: 12,37
